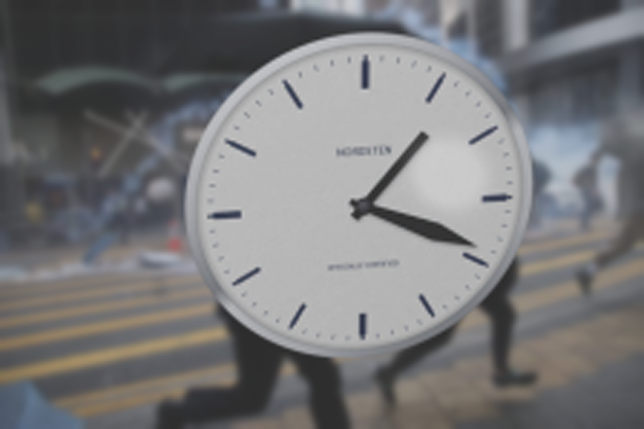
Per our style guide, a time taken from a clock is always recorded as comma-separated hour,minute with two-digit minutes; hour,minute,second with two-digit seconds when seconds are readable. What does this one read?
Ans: 1,19
